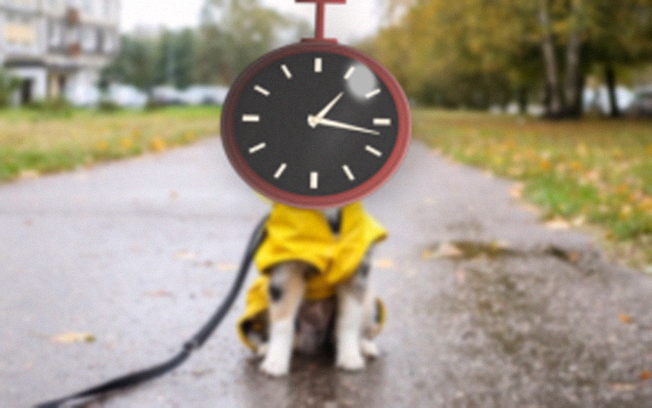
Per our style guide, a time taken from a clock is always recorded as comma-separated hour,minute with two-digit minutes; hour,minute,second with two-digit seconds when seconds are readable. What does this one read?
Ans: 1,17
